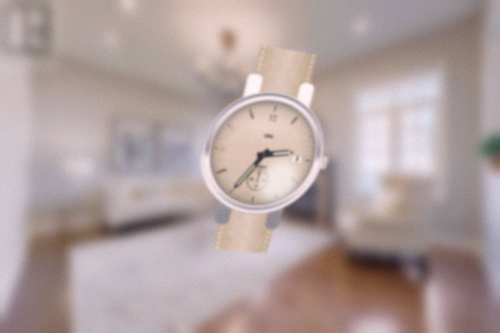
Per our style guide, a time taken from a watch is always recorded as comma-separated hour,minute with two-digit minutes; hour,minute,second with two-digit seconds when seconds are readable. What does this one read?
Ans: 2,35
